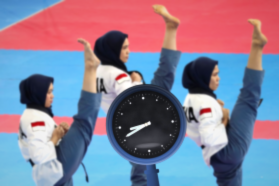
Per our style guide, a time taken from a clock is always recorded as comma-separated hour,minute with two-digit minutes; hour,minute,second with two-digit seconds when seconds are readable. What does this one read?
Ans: 8,41
